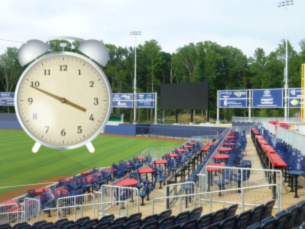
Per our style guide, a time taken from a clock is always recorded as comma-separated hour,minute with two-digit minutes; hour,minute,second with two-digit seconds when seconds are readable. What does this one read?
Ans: 3,49
